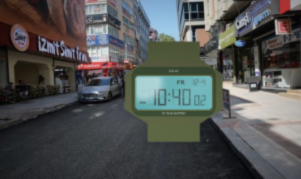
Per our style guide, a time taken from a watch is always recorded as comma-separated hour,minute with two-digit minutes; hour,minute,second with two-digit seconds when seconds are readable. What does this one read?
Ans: 10,40,02
